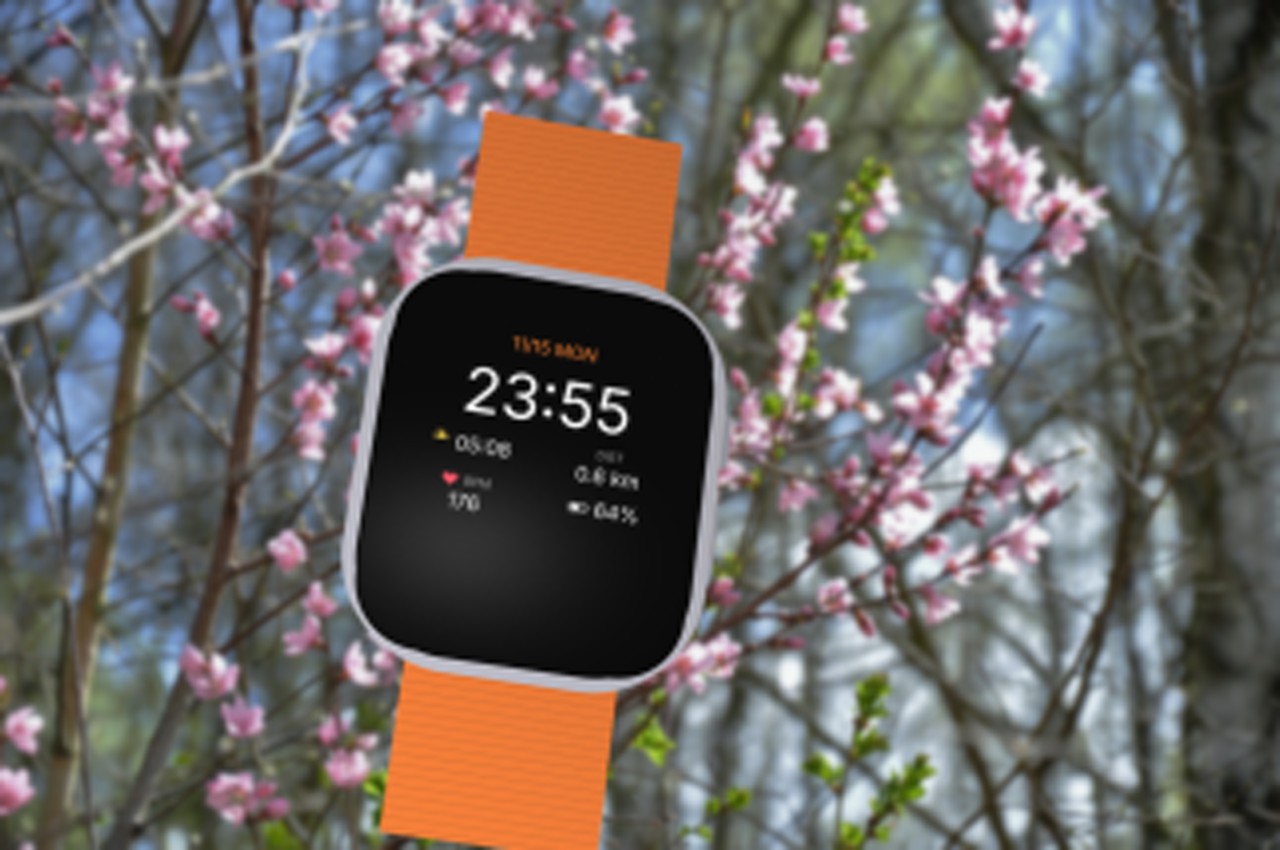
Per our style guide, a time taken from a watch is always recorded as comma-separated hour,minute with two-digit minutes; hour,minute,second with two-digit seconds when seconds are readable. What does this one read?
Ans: 23,55
